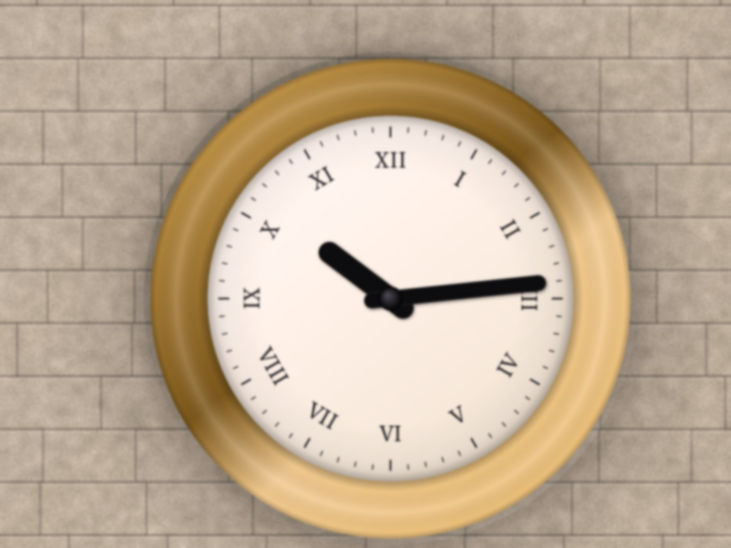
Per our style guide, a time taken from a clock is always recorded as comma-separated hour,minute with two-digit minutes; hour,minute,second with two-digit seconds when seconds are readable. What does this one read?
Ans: 10,14
